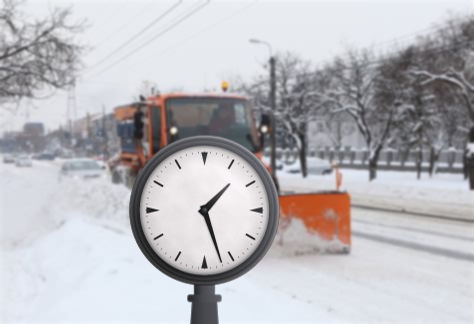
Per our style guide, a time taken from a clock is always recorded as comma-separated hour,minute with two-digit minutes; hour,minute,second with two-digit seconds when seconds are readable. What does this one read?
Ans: 1,27
